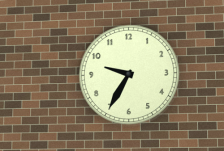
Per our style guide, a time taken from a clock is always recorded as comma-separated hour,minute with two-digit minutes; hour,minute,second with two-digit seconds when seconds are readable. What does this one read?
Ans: 9,35
